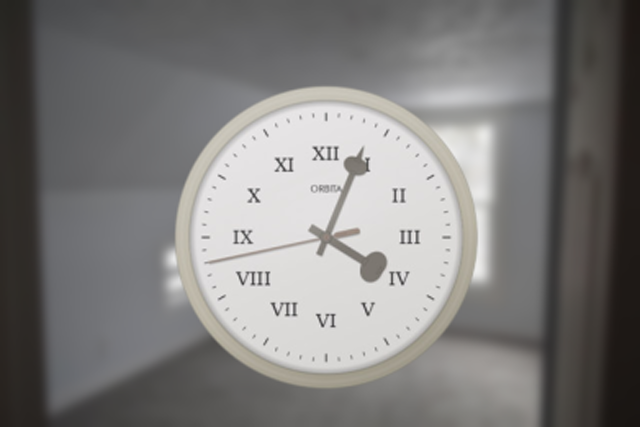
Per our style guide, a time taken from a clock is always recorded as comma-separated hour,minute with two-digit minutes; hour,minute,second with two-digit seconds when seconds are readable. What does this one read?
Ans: 4,03,43
